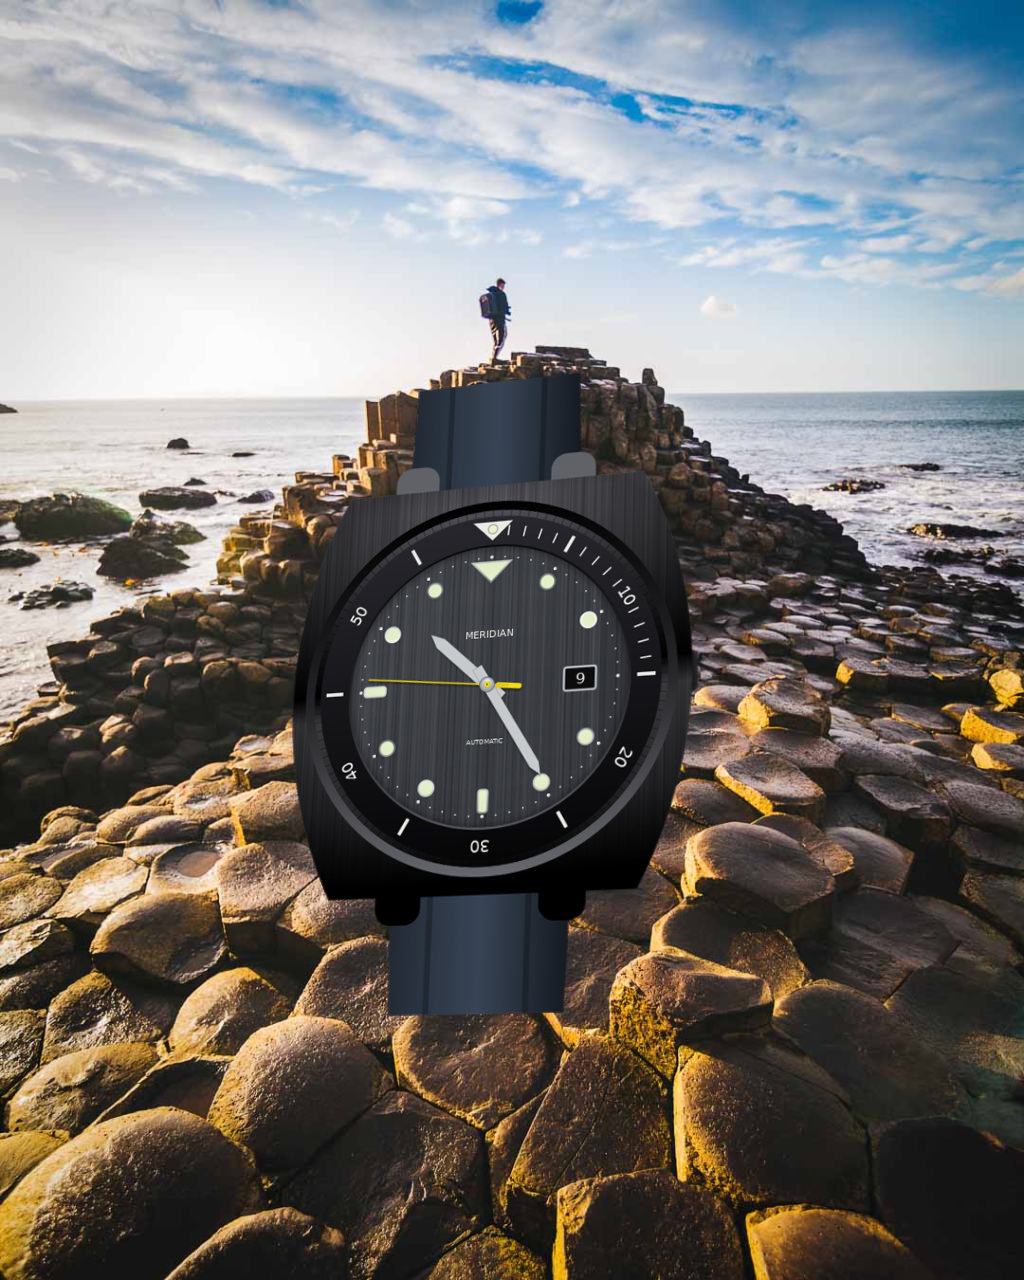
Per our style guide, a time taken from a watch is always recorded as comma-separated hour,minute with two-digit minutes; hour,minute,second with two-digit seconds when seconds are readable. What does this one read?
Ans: 10,24,46
